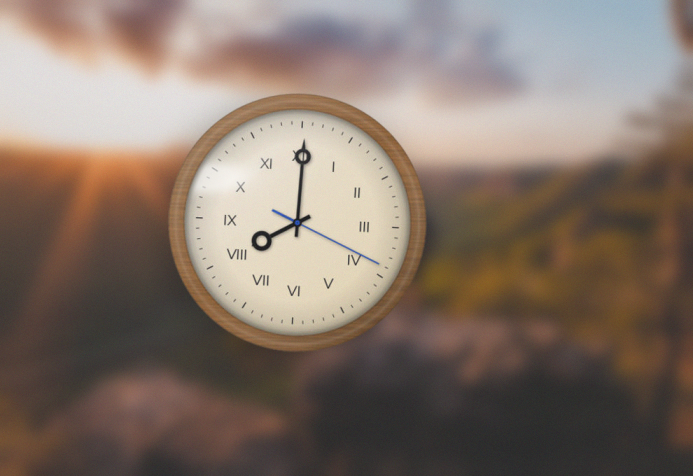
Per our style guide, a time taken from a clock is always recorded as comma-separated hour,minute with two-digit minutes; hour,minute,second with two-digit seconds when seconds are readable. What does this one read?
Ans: 8,00,19
